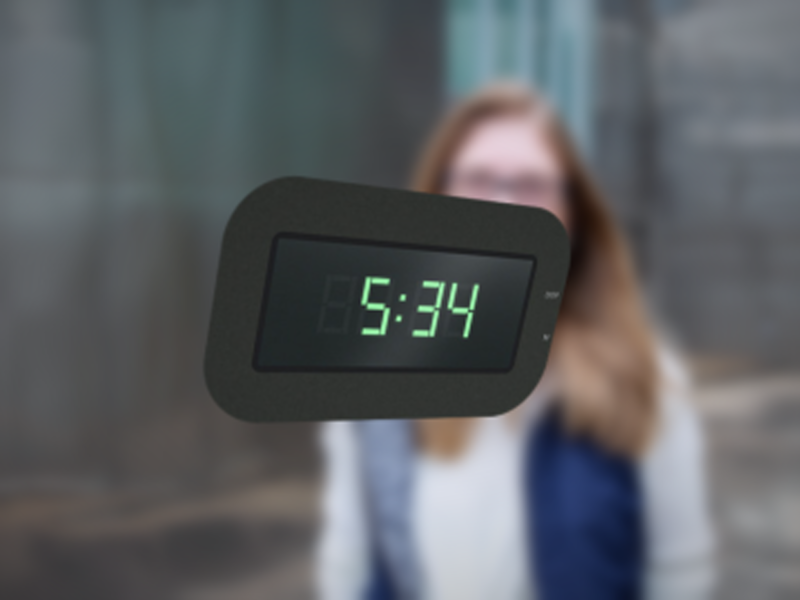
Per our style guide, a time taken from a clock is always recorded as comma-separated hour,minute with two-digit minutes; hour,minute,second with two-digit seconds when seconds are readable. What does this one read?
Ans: 5,34
